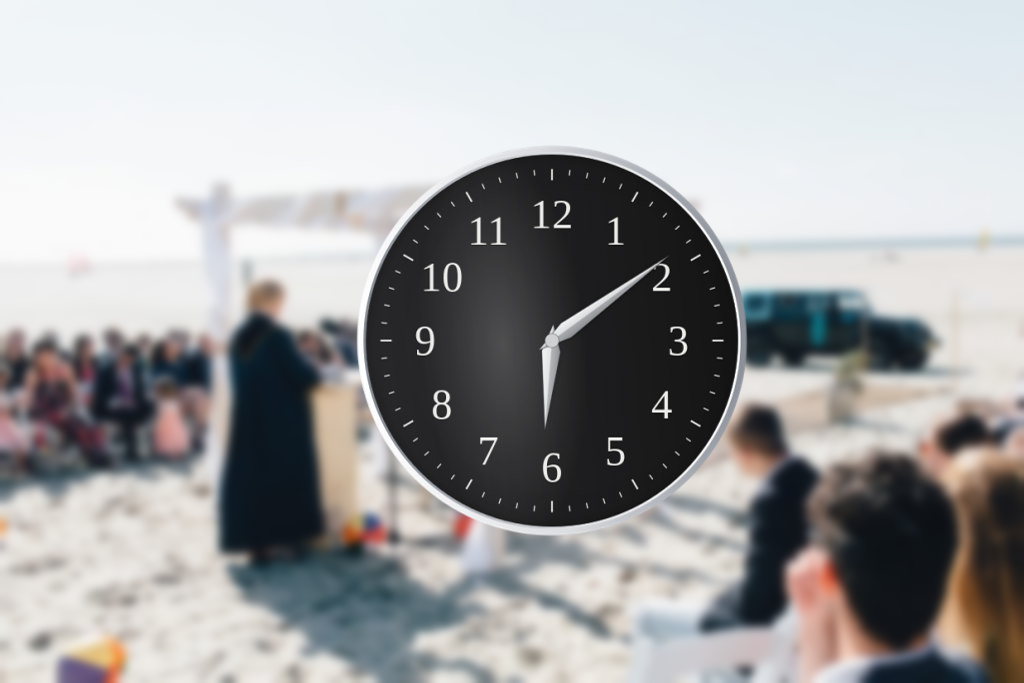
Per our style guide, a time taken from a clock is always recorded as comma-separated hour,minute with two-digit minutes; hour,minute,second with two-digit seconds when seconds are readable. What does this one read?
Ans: 6,09
